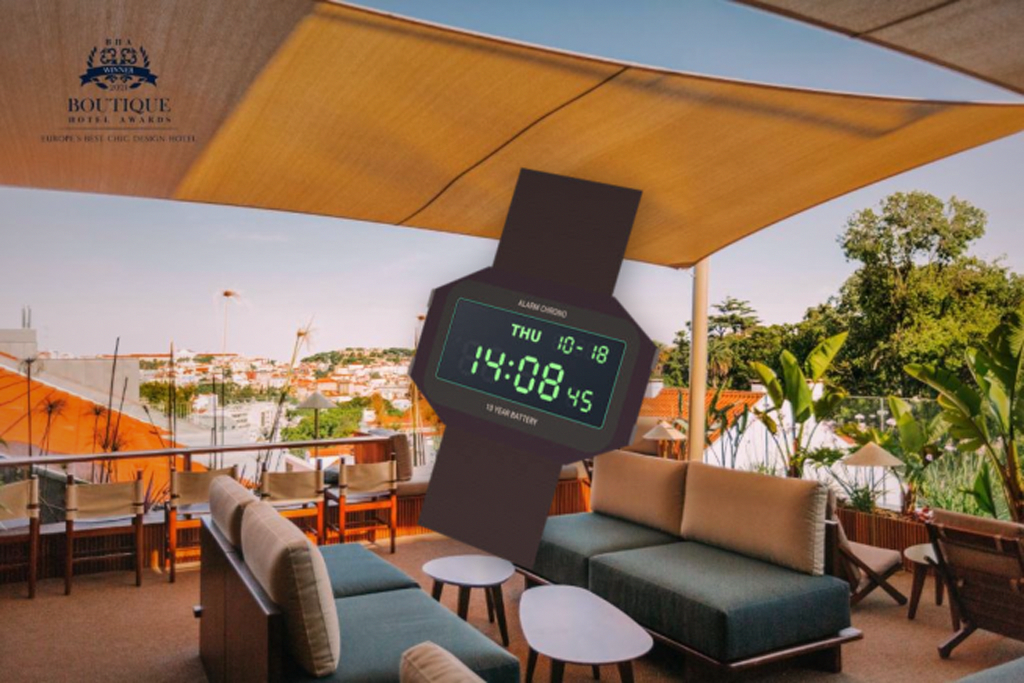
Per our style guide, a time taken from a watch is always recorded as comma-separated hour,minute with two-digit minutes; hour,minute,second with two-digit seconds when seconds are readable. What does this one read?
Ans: 14,08,45
